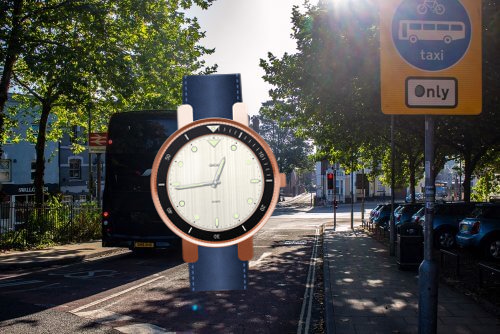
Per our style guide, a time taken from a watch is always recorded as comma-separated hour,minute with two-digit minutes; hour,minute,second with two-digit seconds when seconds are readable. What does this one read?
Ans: 12,44
